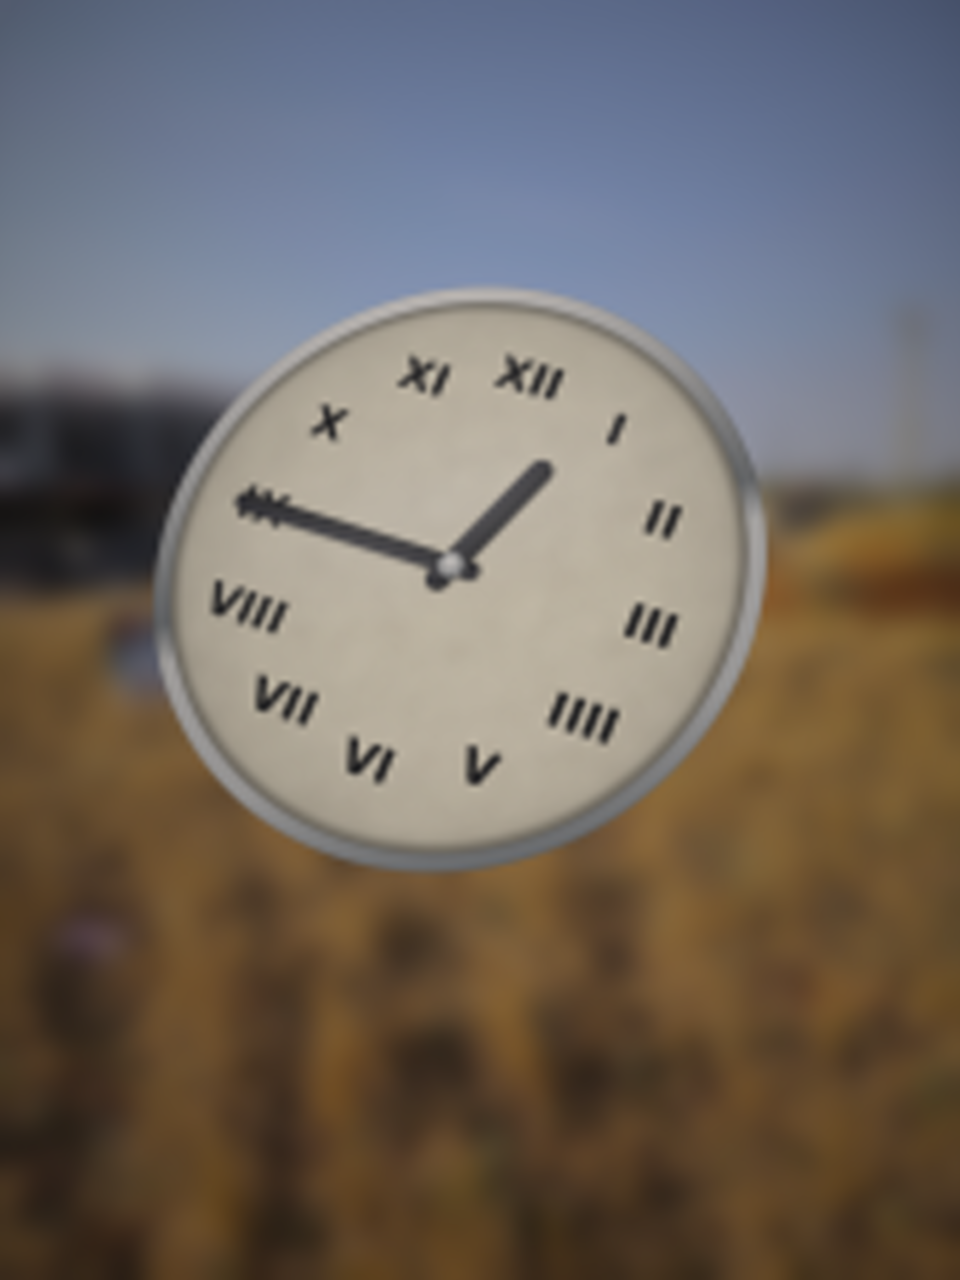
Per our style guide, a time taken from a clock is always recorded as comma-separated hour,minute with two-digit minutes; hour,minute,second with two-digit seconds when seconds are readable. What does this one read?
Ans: 12,45
